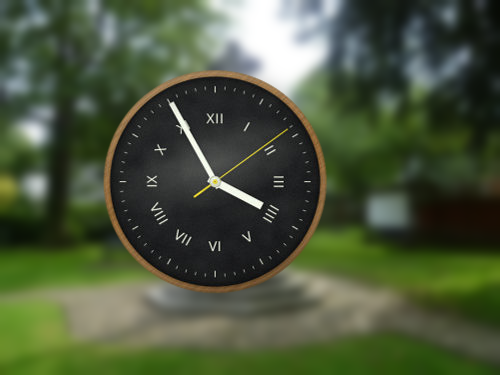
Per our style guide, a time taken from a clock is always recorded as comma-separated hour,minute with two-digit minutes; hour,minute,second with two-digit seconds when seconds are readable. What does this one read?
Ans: 3,55,09
